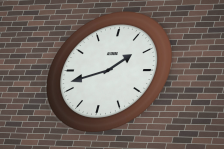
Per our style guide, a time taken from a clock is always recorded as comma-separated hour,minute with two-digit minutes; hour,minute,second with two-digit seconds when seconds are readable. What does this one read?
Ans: 1,42
